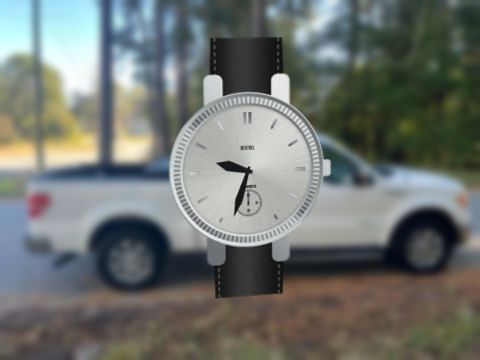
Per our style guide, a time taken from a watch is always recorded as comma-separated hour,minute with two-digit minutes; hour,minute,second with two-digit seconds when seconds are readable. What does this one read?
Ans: 9,33
